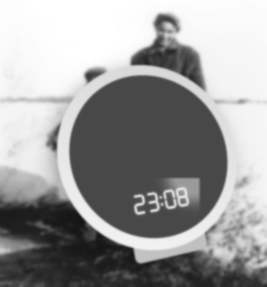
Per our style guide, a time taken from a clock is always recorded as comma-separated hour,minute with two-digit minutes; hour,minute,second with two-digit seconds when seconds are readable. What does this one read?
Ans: 23,08
